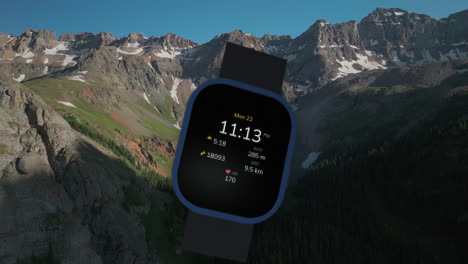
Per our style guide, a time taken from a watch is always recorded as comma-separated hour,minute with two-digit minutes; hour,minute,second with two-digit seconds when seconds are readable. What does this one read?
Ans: 11,13
